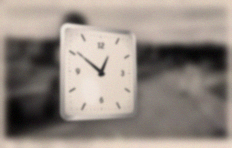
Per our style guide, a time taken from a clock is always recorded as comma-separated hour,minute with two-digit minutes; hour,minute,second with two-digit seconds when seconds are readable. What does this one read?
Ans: 12,51
